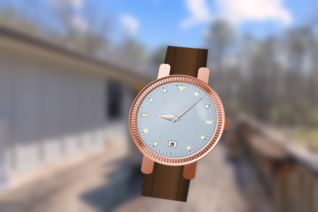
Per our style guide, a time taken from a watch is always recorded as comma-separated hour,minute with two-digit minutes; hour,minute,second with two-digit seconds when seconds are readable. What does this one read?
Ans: 9,07
